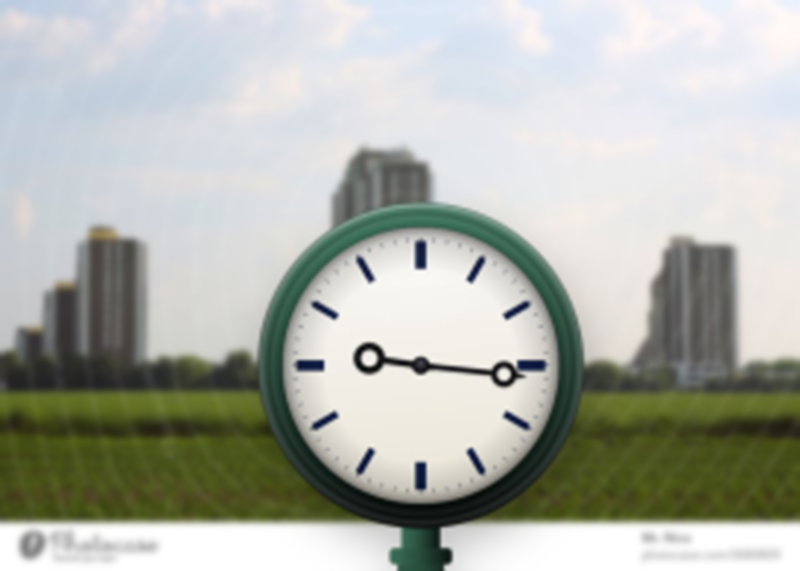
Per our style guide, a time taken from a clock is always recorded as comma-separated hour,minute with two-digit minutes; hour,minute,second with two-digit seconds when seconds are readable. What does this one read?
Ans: 9,16
